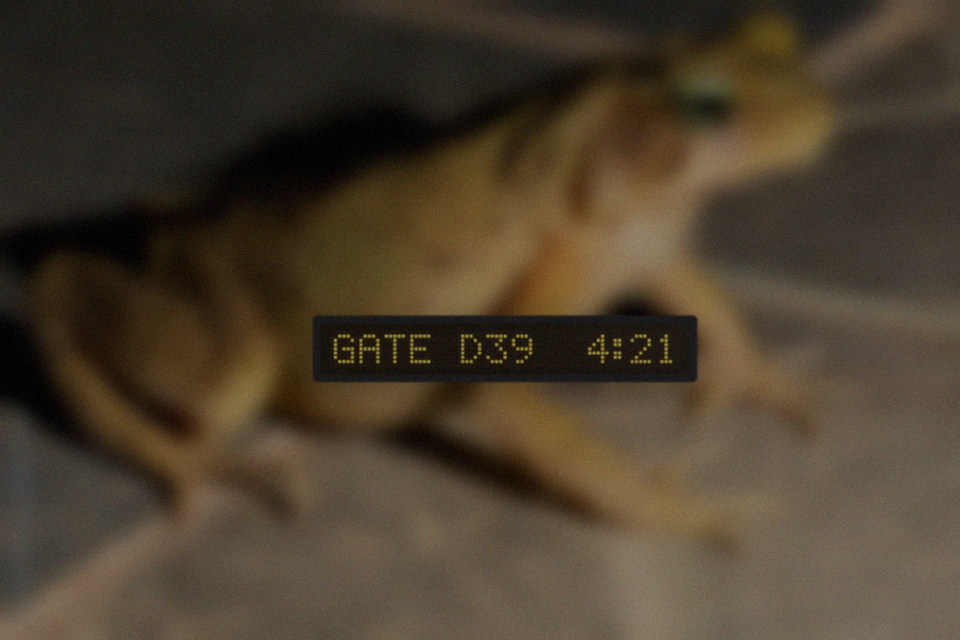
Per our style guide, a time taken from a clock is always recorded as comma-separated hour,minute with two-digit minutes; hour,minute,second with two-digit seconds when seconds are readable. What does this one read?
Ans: 4,21
